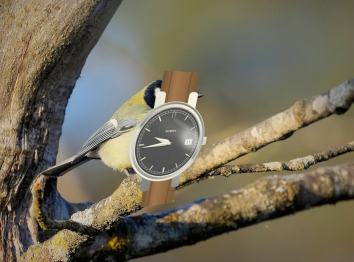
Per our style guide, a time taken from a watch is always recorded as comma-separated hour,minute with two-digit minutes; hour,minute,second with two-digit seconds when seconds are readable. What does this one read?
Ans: 9,44
